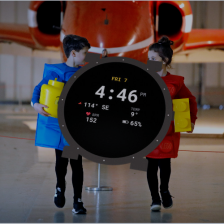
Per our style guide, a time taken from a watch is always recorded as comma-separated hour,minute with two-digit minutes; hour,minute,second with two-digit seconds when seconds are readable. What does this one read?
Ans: 4,46
